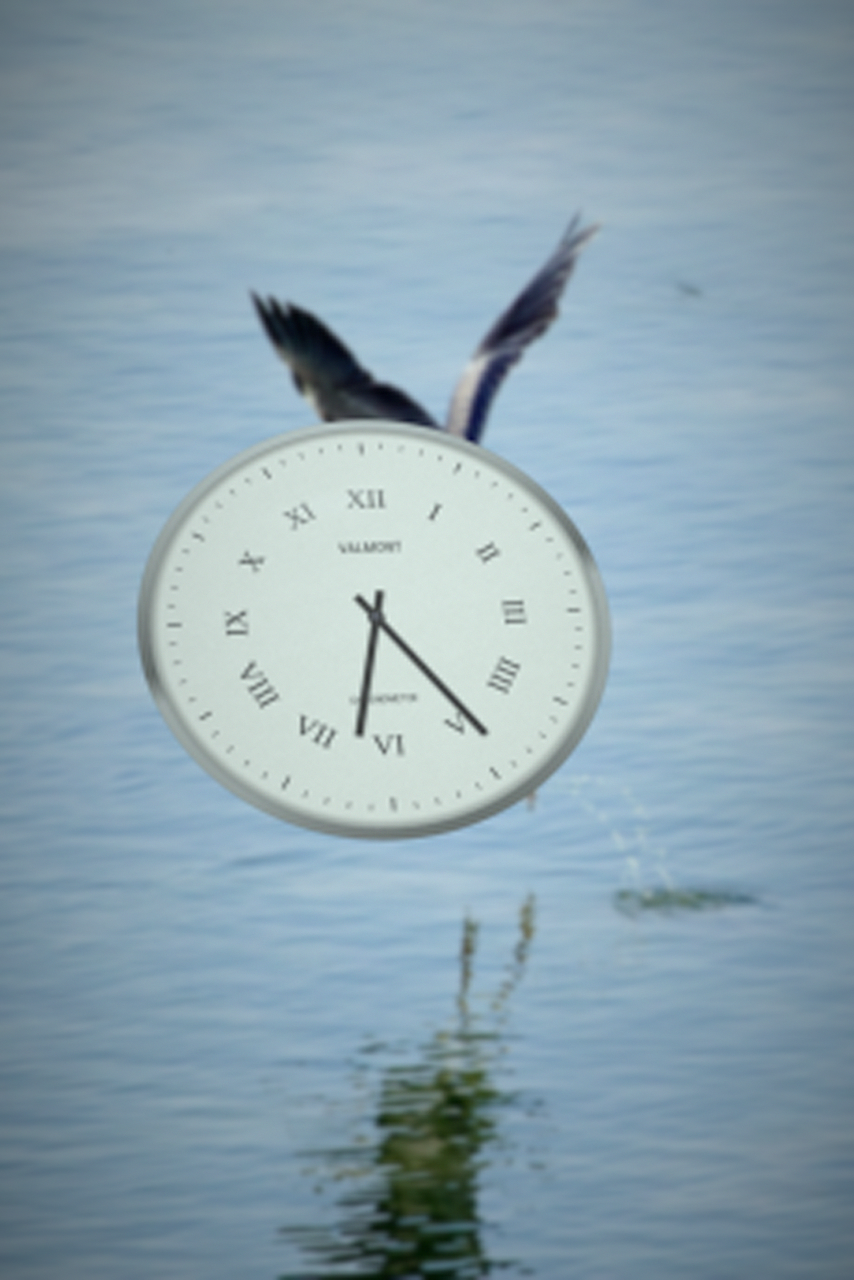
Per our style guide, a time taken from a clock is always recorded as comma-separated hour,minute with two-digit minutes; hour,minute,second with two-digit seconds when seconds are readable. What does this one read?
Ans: 6,24
